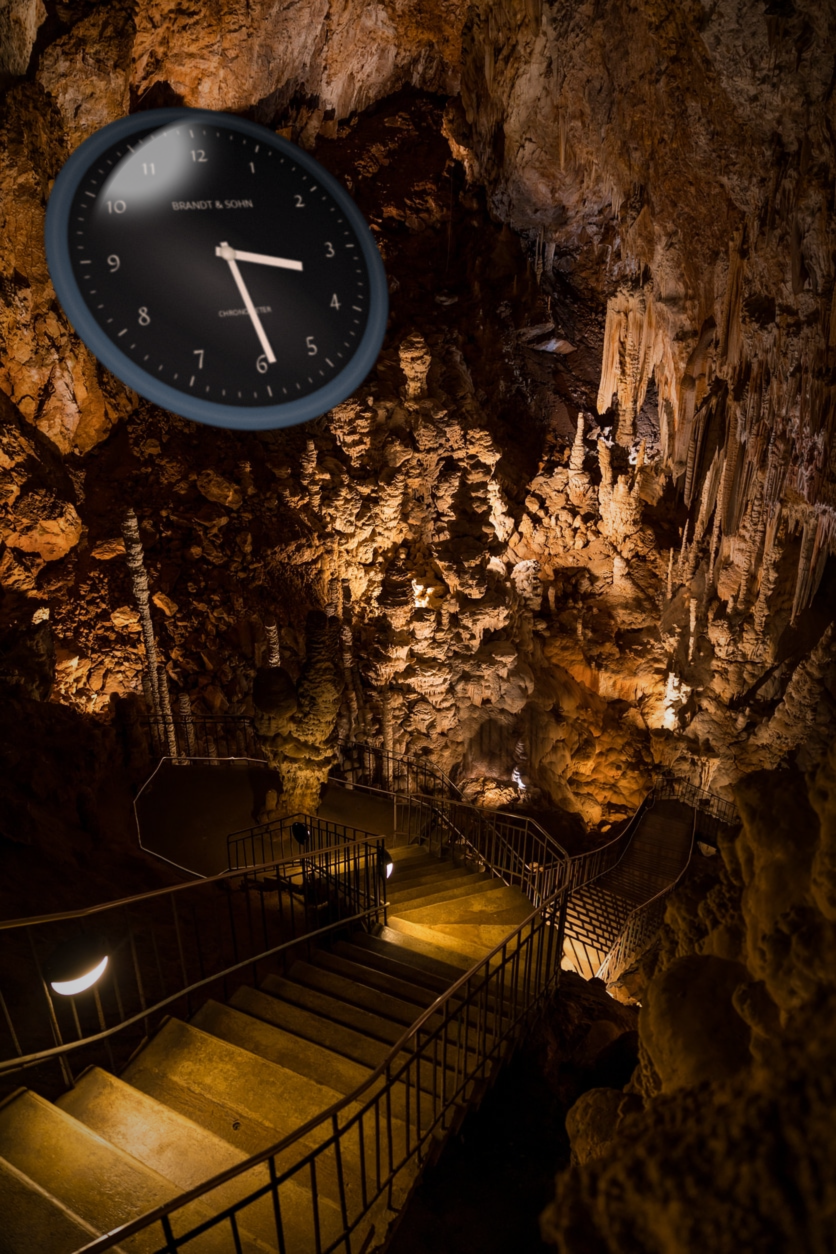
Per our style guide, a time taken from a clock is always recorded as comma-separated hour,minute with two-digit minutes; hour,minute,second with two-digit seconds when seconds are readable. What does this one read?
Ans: 3,29
